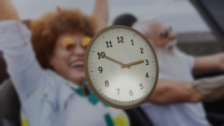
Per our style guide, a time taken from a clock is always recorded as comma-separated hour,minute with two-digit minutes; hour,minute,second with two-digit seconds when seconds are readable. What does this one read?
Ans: 2,50
